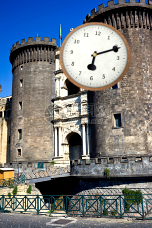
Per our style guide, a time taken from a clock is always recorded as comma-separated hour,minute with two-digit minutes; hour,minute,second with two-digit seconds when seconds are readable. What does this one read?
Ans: 6,11
